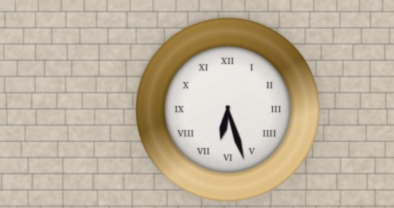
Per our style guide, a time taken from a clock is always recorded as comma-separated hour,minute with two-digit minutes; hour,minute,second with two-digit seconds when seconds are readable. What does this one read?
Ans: 6,27
